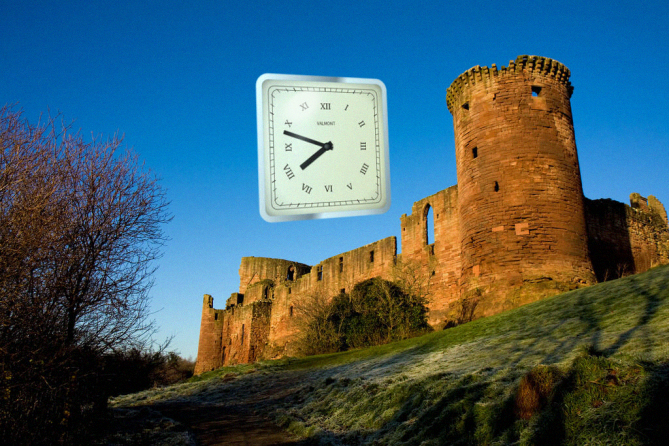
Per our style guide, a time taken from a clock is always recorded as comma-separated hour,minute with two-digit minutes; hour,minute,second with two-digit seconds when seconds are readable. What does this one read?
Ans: 7,48
